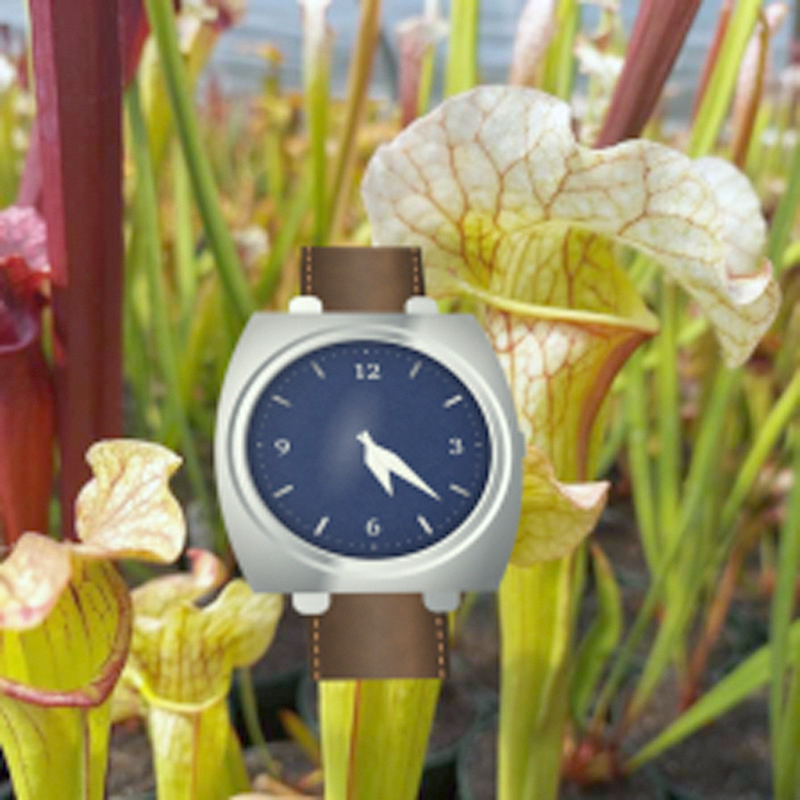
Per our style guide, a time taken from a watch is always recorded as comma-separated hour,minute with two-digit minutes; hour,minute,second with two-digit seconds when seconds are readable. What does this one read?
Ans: 5,22
